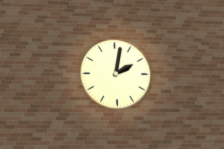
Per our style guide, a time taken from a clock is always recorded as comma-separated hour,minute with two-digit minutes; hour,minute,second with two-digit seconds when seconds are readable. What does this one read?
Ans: 2,02
